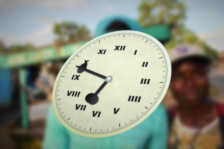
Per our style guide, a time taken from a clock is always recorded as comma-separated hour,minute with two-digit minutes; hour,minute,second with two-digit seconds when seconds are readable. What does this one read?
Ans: 6,48
